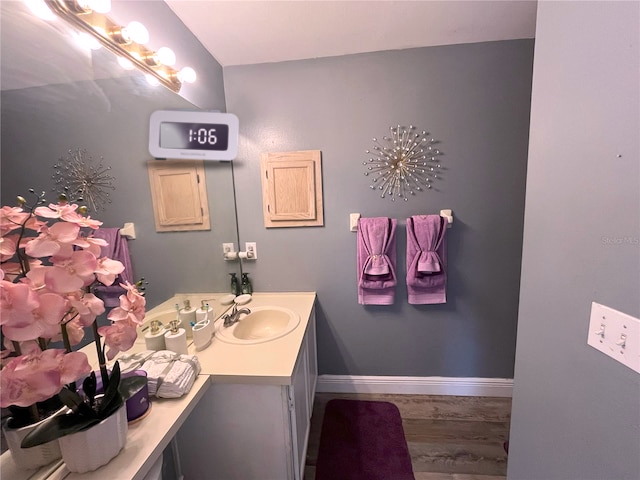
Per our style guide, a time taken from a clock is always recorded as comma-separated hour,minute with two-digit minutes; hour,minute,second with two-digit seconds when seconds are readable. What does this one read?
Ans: 1,06
